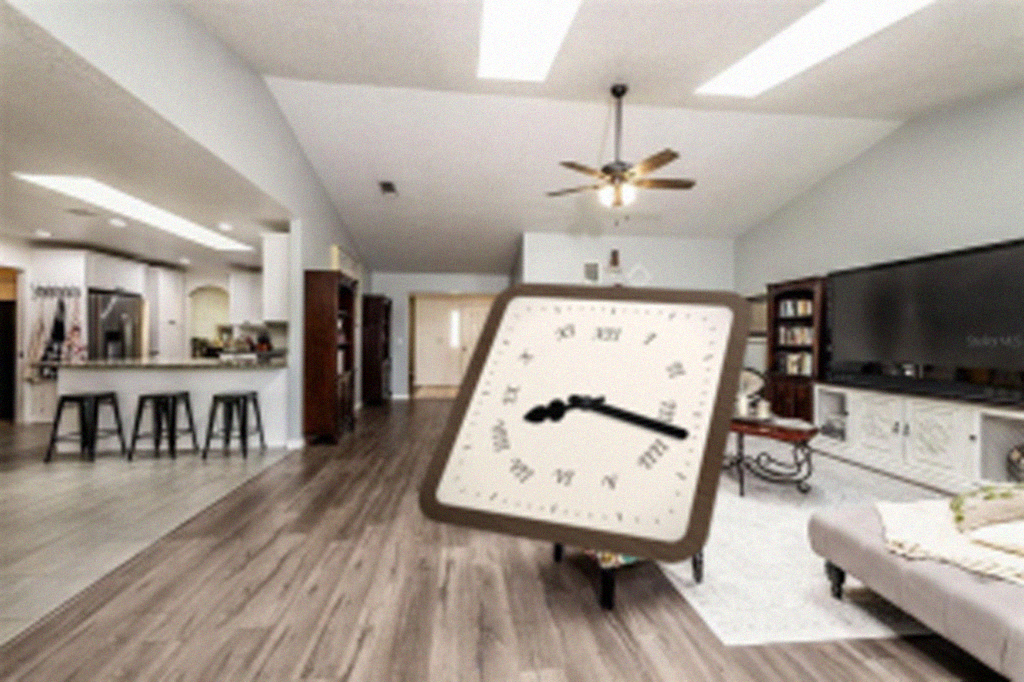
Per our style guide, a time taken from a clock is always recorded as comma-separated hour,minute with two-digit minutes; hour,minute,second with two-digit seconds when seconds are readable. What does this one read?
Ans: 8,17
